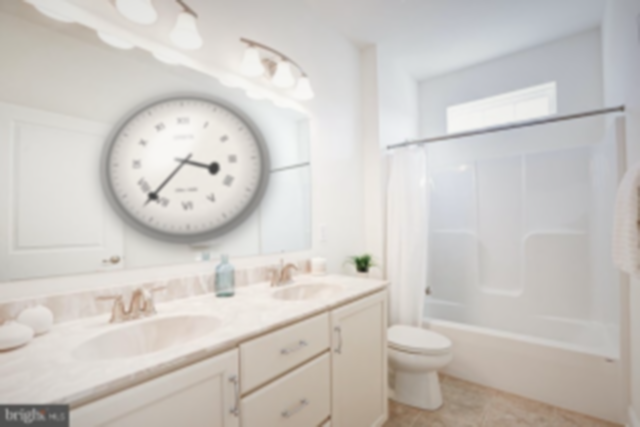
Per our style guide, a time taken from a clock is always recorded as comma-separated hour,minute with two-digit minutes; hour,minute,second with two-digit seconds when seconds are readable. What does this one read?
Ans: 3,37
